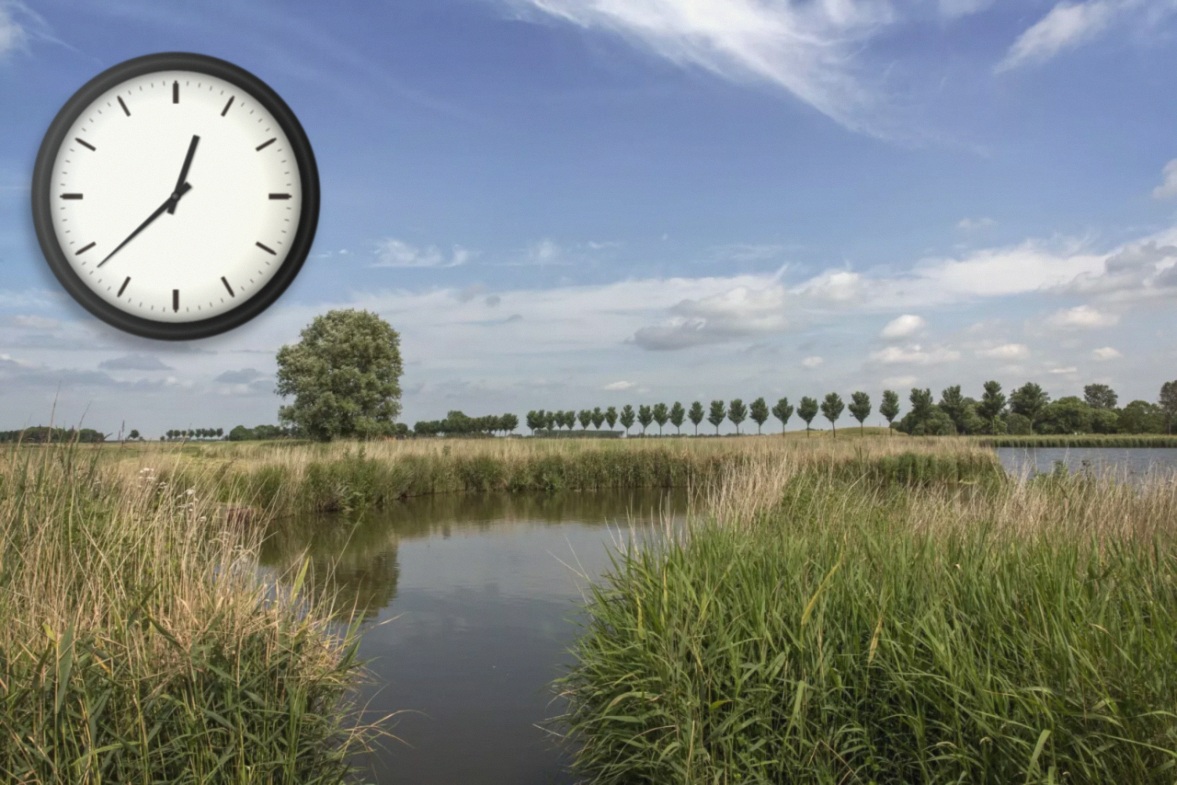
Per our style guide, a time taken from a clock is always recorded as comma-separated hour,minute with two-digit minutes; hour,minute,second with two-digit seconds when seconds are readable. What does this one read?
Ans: 12,38
